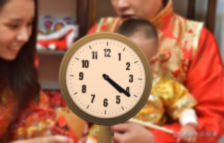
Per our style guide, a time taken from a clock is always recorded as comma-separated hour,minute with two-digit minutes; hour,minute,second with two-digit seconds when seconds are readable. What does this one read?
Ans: 4,21
